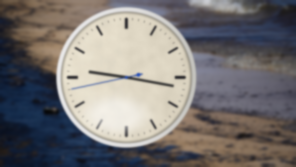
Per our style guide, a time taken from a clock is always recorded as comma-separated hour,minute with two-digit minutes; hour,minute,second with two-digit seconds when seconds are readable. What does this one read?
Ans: 9,16,43
